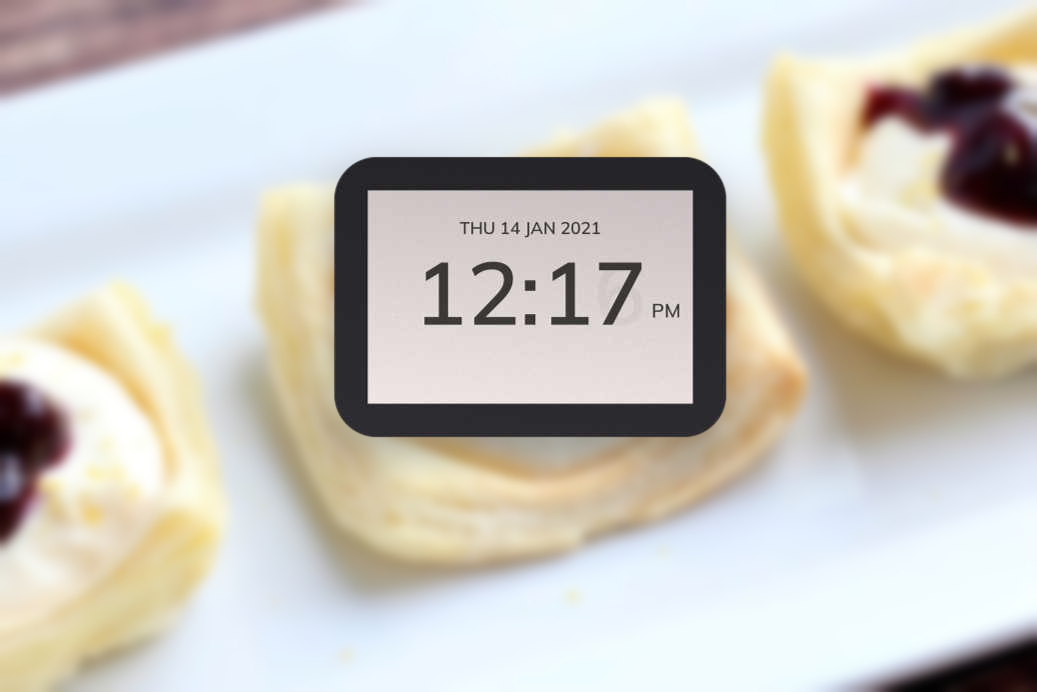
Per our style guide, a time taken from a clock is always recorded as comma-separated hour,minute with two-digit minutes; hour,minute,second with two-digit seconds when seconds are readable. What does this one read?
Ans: 12,17
